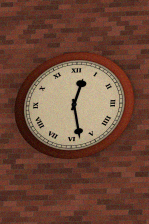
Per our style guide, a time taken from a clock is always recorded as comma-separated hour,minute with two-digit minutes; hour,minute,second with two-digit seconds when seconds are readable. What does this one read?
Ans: 12,28
